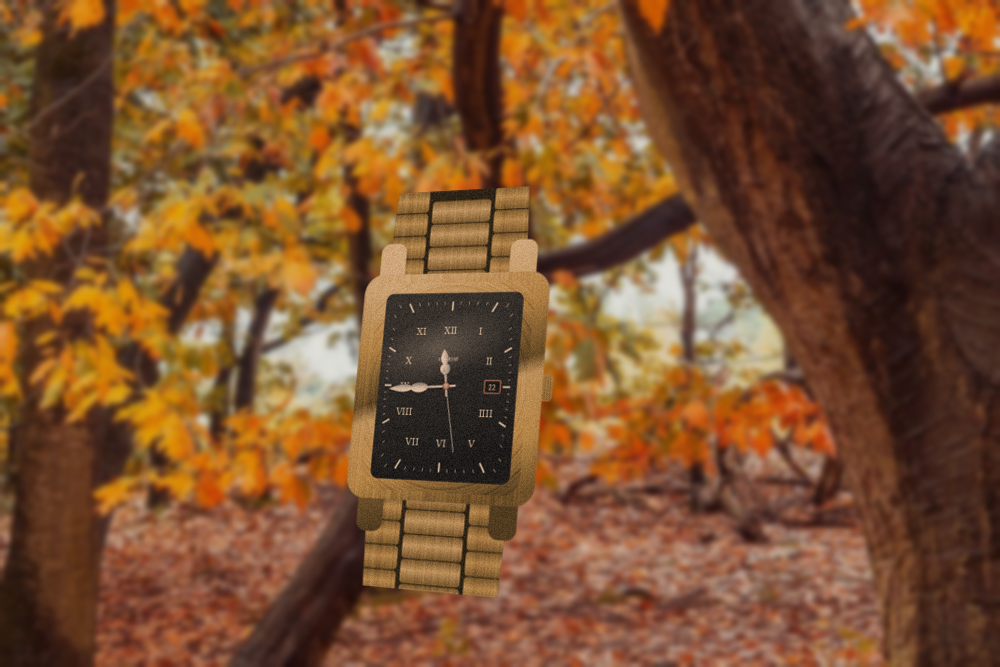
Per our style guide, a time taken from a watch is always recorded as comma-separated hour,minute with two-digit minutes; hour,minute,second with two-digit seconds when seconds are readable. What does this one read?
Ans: 11,44,28
